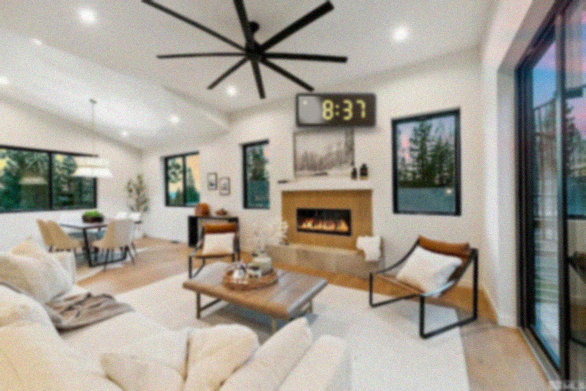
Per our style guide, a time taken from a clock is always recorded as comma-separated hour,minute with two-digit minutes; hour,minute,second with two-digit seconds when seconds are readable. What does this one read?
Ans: 8,37
